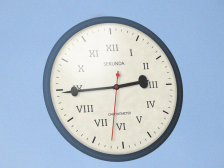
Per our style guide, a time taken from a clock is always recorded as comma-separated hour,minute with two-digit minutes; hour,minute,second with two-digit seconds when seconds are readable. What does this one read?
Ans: 2,44,32
